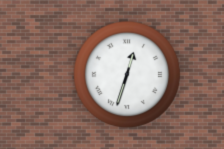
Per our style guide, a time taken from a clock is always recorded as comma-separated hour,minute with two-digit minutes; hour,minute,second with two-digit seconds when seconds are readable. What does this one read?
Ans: 12,33
